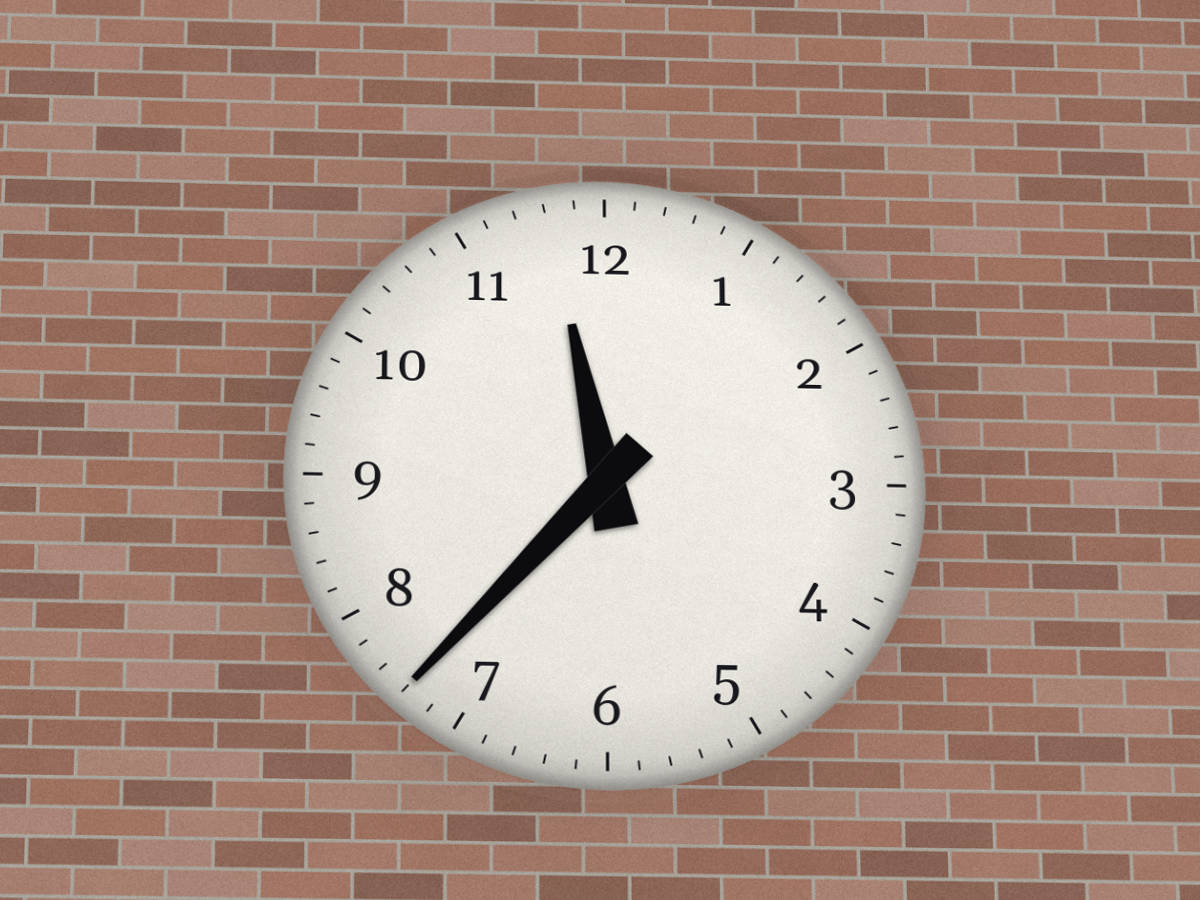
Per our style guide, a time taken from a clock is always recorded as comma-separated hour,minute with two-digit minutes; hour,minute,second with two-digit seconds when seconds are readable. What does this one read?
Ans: 11,37
